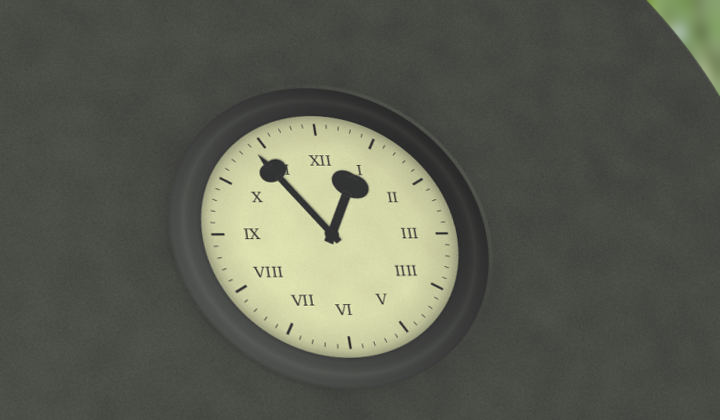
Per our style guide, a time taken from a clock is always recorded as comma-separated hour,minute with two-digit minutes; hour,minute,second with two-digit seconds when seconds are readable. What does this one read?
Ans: 12,54
